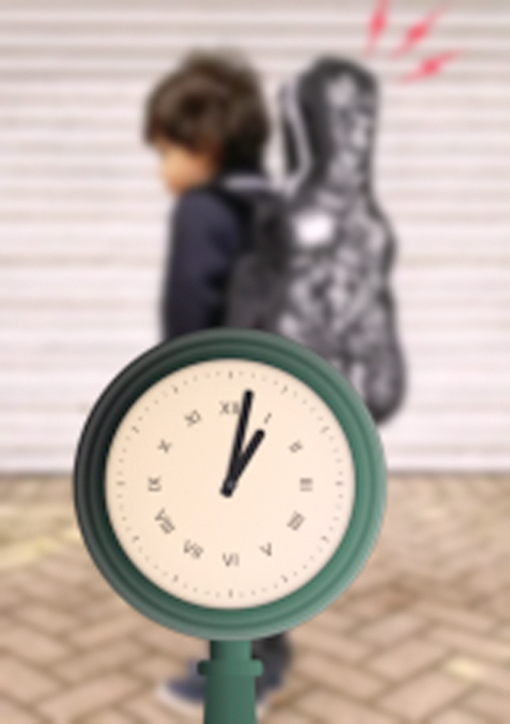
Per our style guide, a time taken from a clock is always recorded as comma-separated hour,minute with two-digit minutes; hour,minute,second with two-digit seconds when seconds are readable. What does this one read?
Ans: 1,02
